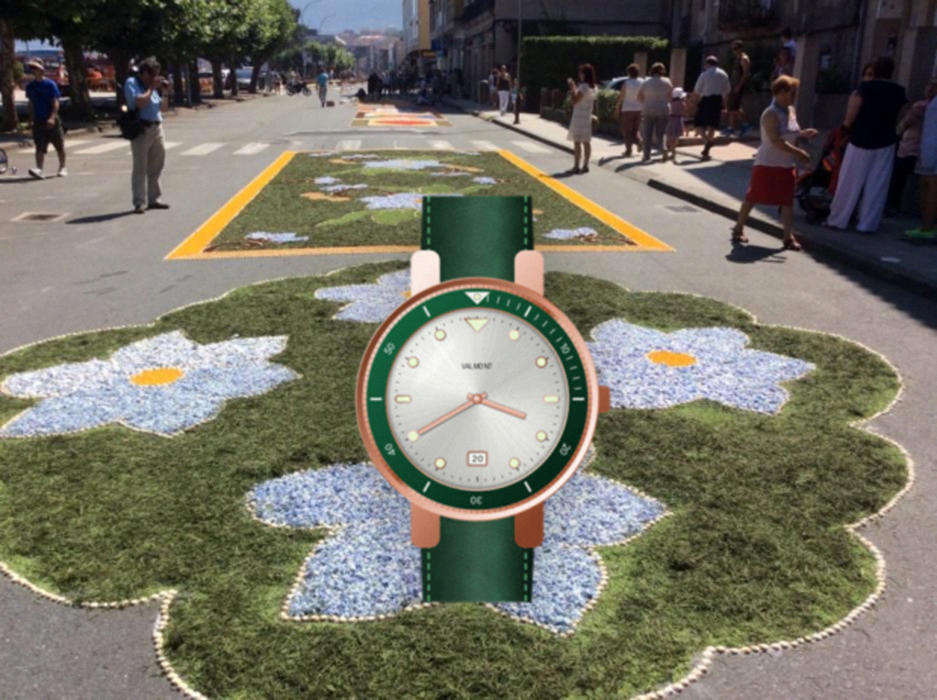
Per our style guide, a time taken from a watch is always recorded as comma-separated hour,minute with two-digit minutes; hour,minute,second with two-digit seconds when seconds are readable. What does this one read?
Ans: 3,40
